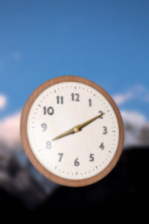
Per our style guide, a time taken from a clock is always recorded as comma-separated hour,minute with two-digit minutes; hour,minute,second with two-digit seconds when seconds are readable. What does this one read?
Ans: 8,10
